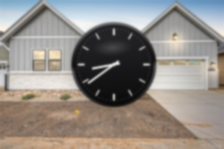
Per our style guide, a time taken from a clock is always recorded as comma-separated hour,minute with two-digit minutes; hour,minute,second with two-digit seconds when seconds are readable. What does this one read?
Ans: 8,39
